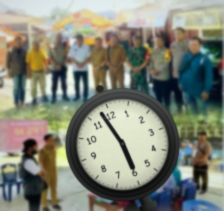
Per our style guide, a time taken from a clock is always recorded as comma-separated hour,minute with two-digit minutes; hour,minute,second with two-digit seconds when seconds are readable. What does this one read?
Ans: 5,58
